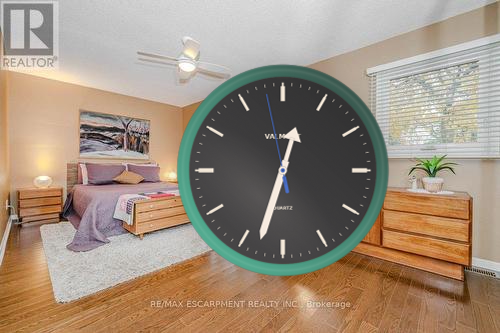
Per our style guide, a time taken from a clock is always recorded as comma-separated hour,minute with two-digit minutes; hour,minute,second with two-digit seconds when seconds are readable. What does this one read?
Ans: 12,32,58
